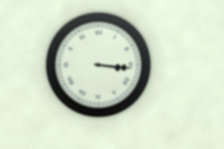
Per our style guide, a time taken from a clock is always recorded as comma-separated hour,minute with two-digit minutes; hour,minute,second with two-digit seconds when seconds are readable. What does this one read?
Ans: 3,16
